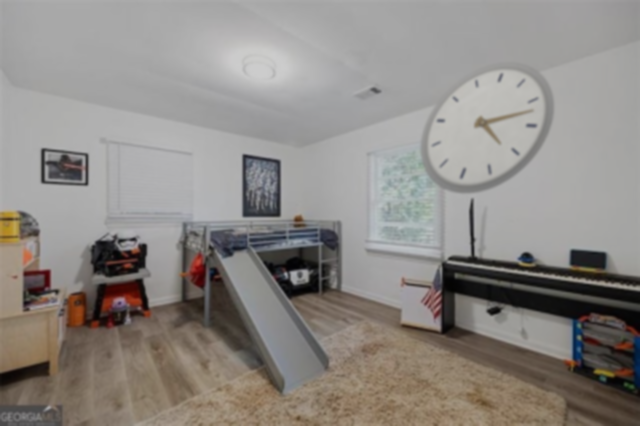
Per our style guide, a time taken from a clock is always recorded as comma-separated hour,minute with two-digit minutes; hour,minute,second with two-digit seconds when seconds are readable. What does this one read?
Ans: 4,12
